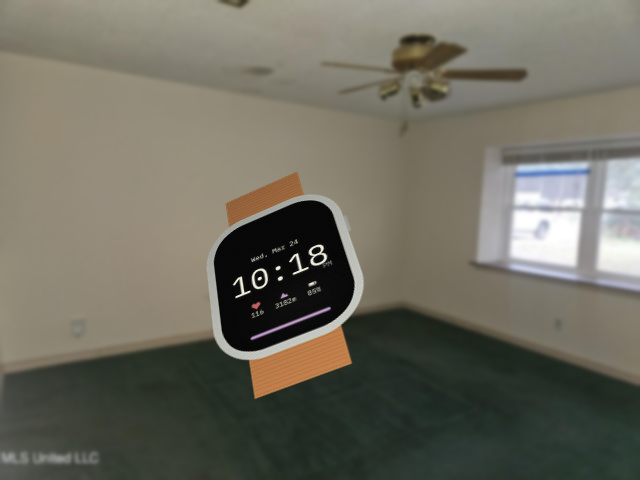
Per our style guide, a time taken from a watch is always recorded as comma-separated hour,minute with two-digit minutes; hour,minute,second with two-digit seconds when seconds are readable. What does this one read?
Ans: 10,18
